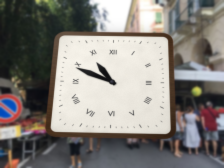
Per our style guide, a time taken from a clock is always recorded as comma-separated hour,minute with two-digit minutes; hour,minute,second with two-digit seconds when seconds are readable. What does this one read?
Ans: 10,49
